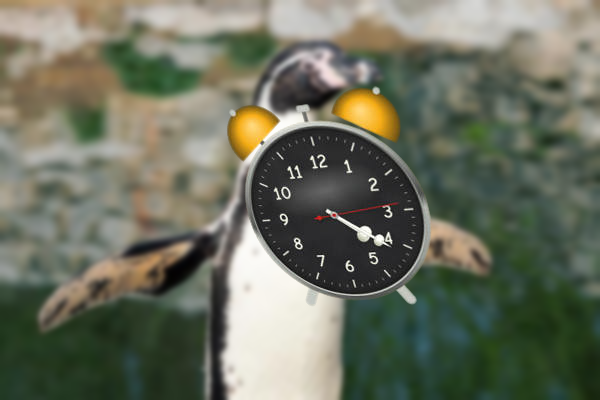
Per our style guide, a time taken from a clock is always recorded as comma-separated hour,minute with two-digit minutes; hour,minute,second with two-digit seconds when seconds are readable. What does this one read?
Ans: 4,21,14
